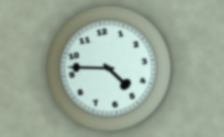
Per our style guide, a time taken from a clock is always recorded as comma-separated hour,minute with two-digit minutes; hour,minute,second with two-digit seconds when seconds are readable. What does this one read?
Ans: 4,47
